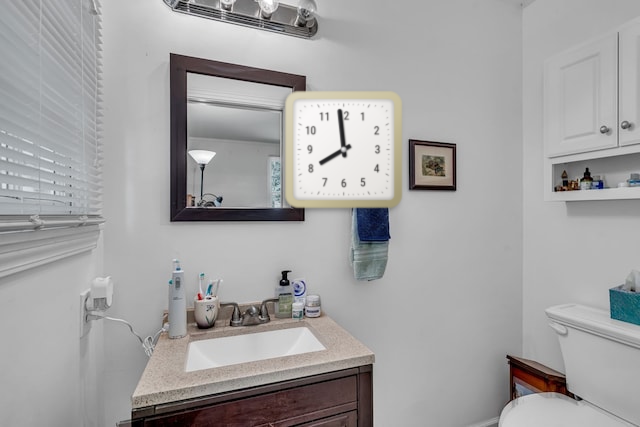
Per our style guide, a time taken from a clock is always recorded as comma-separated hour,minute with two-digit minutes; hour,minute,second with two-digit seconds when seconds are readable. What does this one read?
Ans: 7,59
